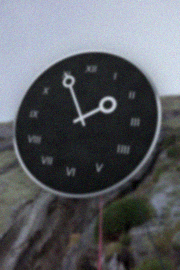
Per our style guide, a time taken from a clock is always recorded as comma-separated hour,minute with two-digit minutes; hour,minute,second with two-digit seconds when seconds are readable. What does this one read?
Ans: 1,55
